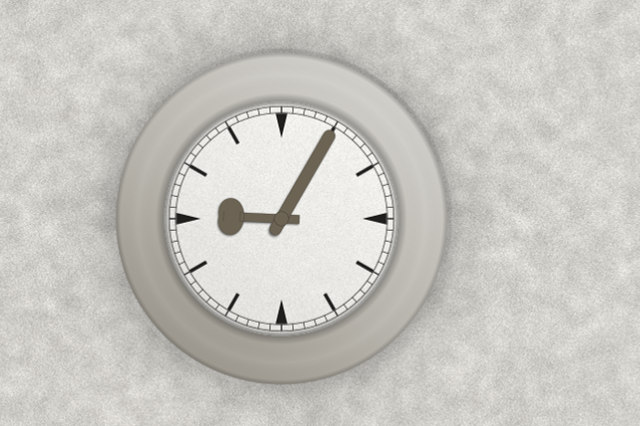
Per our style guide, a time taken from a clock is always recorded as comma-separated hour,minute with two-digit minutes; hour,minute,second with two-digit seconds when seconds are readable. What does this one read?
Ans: 9,05
